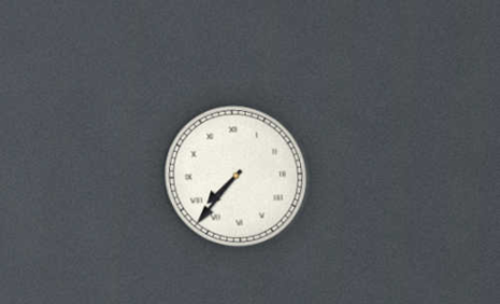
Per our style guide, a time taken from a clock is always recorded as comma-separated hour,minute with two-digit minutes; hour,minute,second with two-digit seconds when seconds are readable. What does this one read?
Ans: 7,37
